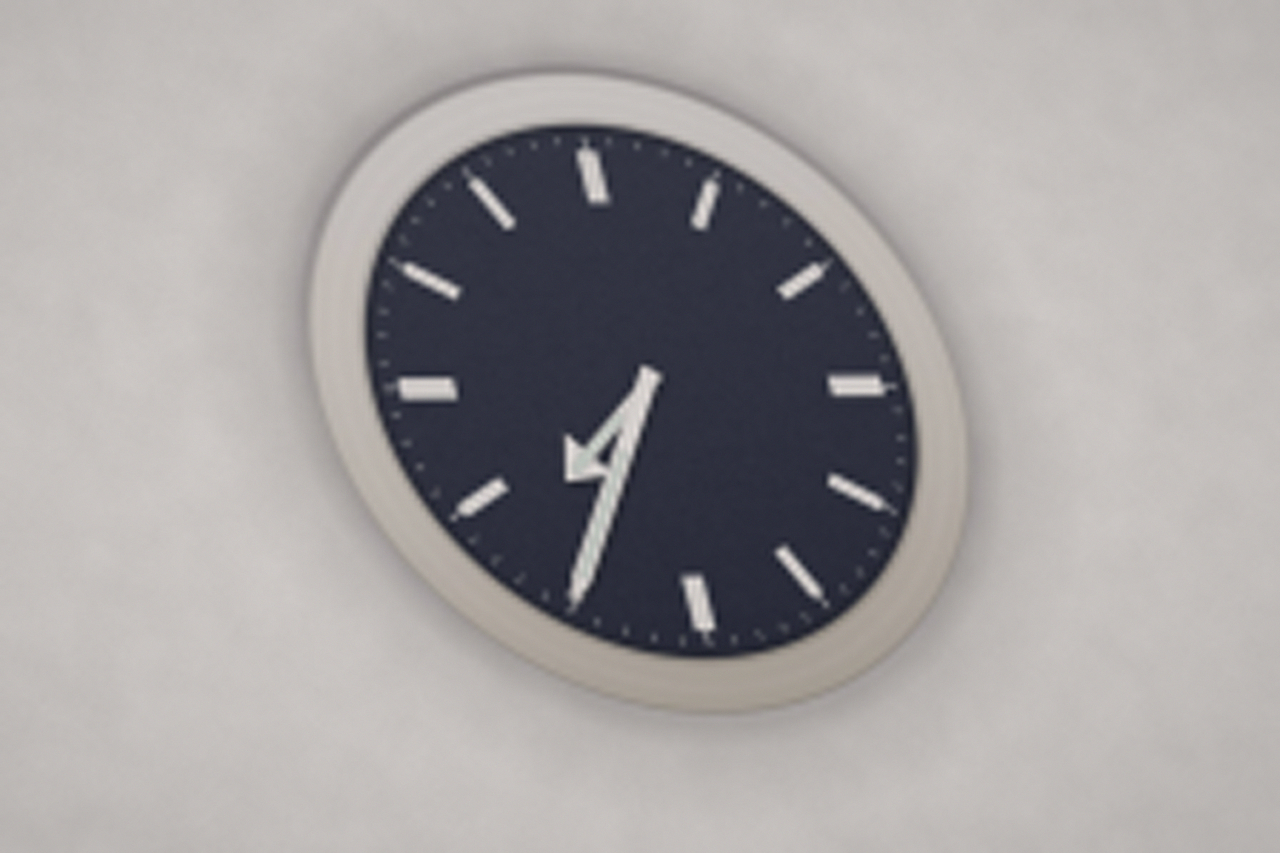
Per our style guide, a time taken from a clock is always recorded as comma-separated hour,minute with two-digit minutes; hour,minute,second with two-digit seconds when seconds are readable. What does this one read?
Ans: 7,35
